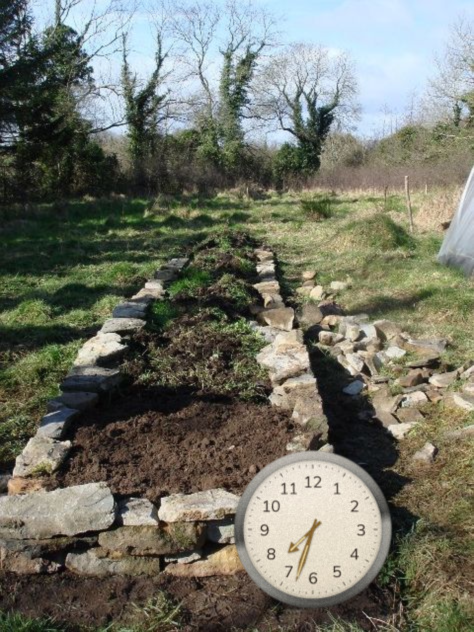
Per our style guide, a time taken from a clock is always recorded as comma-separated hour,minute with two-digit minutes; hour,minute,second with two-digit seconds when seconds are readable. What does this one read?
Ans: 7,33
